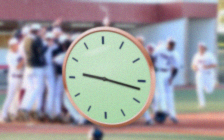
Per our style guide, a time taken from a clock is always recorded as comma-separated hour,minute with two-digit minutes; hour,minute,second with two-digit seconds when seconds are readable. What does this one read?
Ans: 9,17
